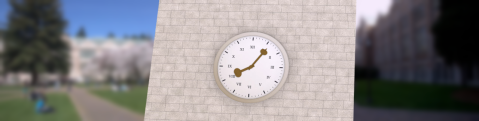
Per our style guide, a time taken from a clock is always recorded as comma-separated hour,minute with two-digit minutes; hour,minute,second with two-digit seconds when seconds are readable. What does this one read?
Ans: 8,06
